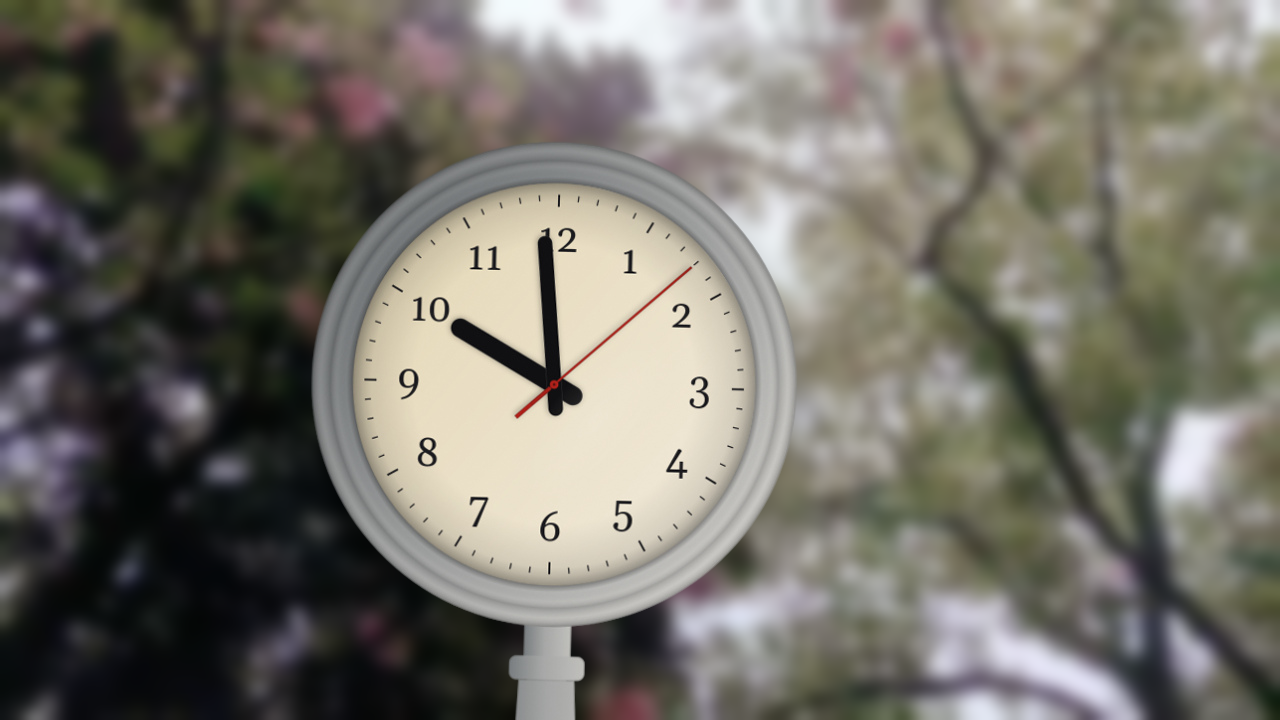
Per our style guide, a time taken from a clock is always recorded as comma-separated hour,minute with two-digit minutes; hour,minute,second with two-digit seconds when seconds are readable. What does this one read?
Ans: 9,59,08
